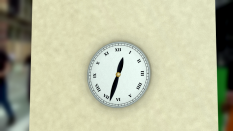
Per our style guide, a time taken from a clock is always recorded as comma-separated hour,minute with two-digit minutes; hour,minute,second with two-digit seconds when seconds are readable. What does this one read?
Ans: 12,33
